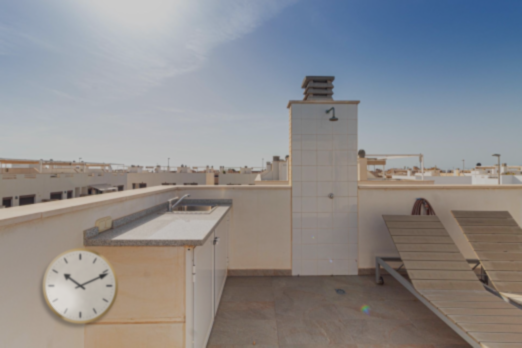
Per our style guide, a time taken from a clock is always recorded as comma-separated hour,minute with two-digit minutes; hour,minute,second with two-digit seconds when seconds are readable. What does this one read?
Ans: 10,11
